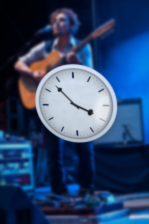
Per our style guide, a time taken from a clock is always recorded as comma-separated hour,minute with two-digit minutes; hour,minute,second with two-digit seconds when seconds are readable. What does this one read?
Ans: 3,53
